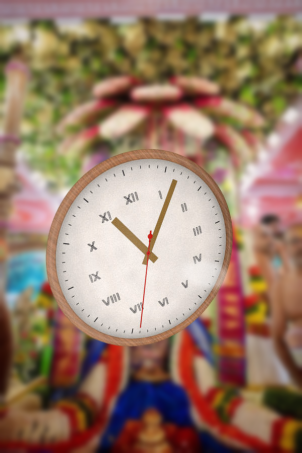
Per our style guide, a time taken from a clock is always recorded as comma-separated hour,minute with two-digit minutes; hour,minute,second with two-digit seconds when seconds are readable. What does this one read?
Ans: 11,06,34
